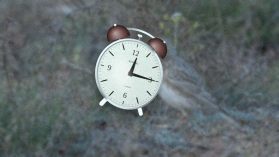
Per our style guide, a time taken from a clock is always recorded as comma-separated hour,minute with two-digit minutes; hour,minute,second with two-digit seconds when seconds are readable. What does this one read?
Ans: 12,15
